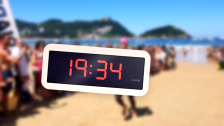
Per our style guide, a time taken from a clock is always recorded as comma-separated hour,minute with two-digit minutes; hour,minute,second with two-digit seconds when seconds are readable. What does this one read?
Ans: 19,34
